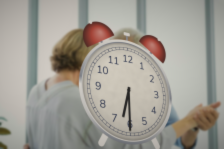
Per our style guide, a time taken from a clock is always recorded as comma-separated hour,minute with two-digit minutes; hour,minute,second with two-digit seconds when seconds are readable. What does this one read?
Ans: 6,30
